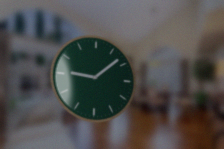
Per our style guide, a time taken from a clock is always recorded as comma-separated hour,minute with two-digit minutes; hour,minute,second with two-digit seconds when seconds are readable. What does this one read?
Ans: 9,08
